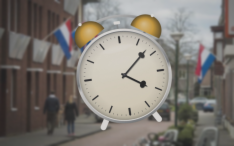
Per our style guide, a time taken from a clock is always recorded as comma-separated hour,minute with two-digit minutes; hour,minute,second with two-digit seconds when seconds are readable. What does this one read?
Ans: 4,08
